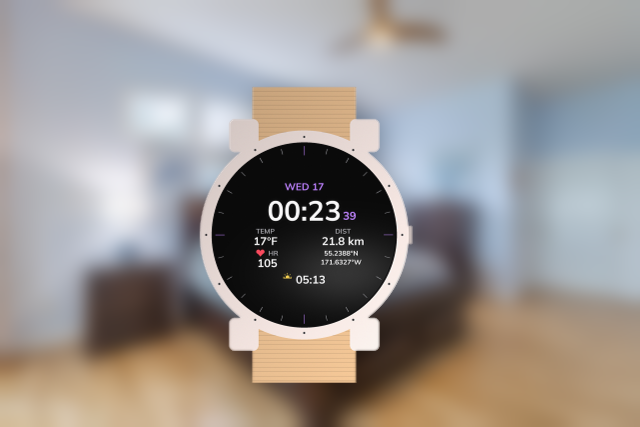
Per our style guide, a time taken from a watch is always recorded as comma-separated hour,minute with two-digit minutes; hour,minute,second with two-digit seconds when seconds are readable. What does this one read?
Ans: 0,23,39
